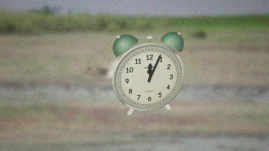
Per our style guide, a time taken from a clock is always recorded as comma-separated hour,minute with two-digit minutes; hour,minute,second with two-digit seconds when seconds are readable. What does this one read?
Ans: 12,04
